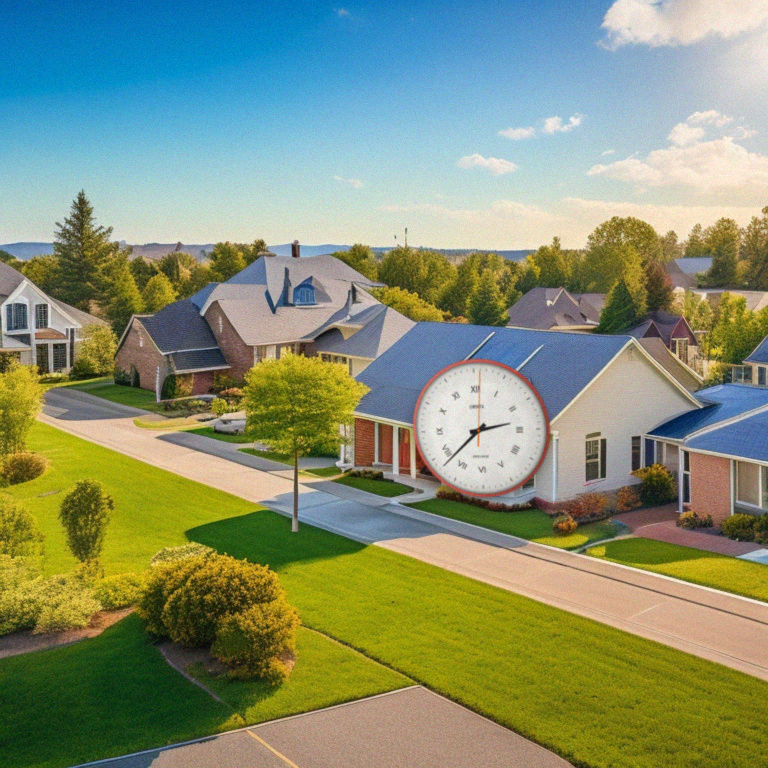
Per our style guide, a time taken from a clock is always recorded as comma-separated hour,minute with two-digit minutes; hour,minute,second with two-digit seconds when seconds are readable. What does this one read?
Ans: 2,38,01
